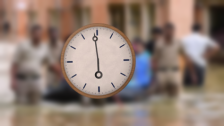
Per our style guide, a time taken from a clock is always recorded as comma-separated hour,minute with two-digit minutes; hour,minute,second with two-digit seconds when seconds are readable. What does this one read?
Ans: 5,59
